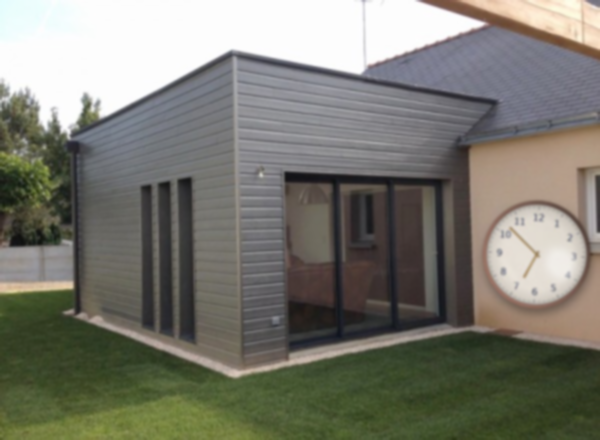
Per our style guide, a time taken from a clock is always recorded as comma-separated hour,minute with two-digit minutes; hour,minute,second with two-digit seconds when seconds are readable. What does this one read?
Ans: 6,52
